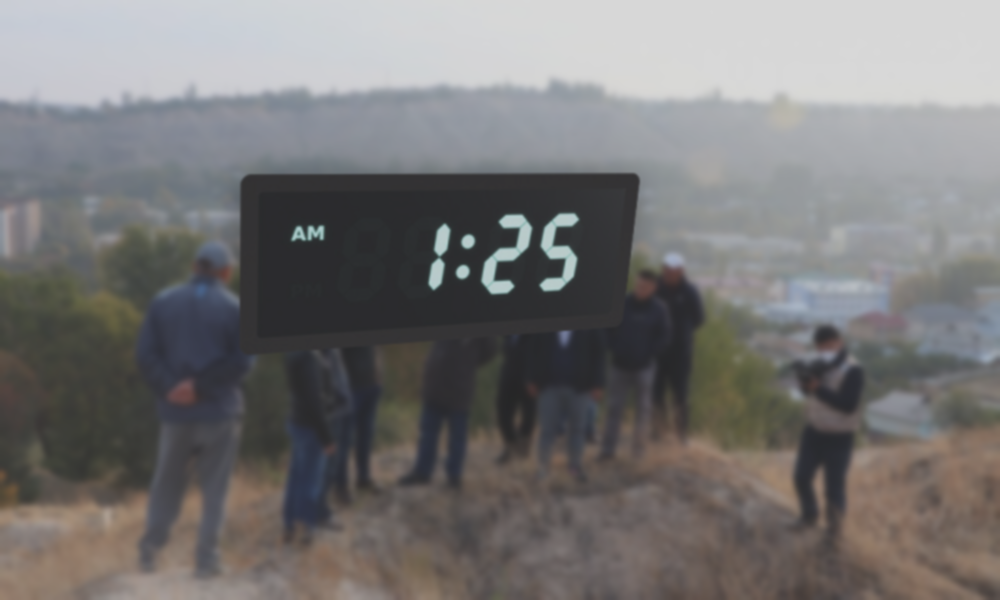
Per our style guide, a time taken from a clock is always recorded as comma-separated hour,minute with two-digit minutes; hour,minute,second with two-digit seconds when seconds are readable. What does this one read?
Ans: 1,25
